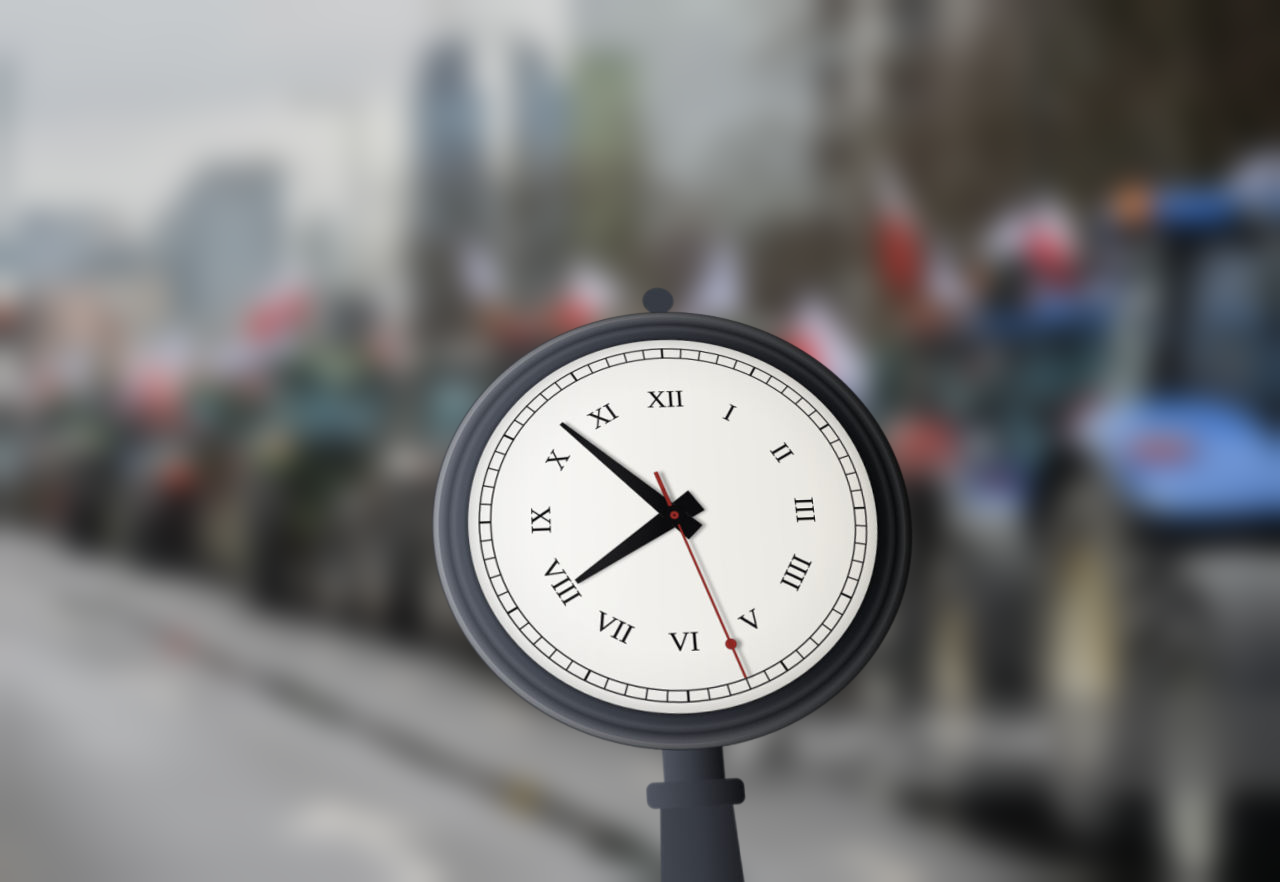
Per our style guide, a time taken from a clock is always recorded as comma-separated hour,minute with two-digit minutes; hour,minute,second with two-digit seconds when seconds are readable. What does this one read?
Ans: 7,52,27
